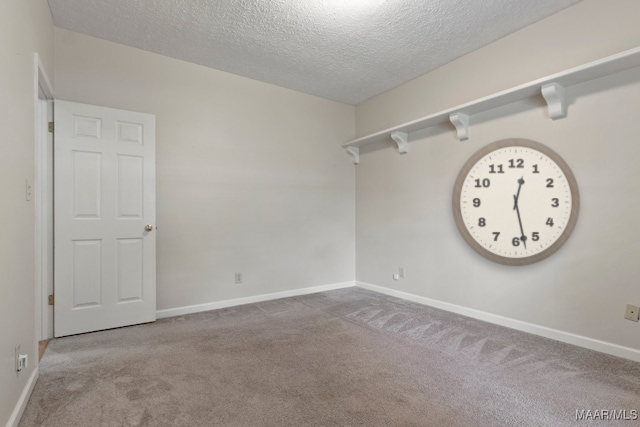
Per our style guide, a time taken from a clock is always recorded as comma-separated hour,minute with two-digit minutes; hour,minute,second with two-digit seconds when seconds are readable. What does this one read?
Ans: 12,28
